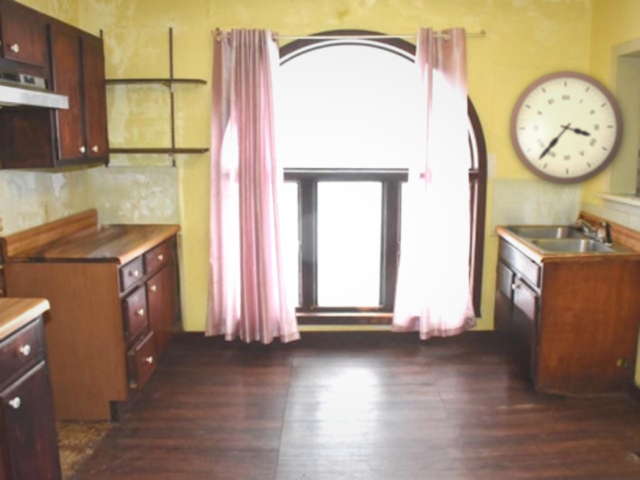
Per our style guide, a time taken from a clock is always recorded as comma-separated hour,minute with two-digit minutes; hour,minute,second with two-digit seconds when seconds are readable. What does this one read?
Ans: 3,37
